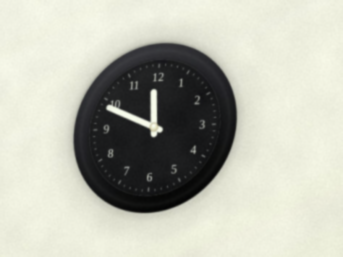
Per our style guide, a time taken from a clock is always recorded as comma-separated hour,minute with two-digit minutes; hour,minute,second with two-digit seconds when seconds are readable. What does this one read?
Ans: 11,49
